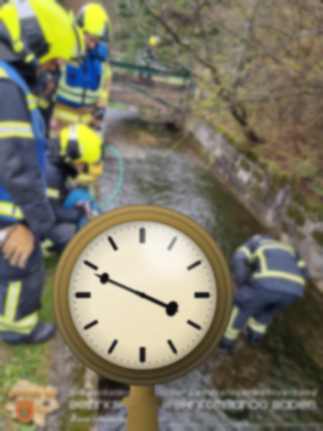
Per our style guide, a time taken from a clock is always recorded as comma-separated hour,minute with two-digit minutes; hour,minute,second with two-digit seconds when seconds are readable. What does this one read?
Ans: 3,49
